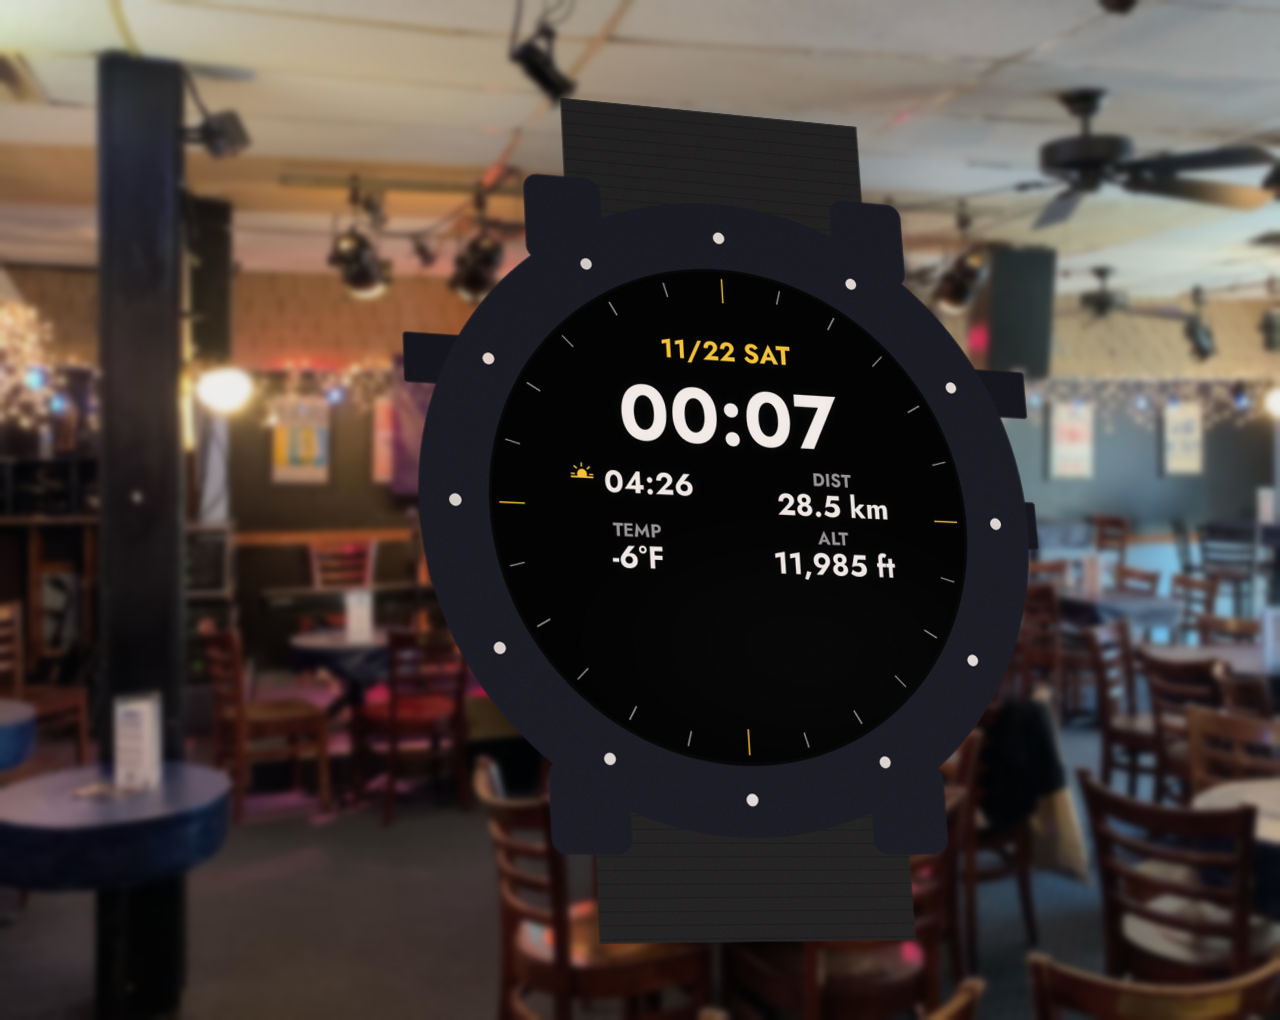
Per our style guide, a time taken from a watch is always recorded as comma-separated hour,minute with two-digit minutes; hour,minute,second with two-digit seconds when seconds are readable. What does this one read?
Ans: 0,07
